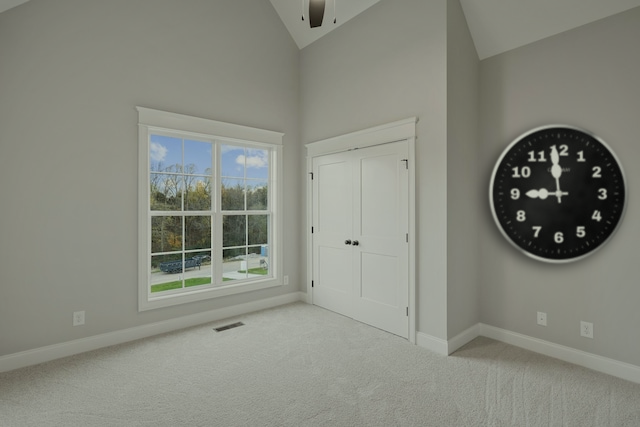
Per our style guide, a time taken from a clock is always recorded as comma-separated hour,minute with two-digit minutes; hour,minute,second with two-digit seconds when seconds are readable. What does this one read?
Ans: 8,59
